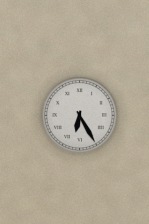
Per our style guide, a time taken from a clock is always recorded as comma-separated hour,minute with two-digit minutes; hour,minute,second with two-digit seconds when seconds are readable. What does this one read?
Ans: 6,25
